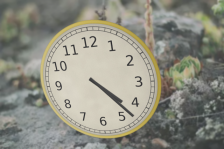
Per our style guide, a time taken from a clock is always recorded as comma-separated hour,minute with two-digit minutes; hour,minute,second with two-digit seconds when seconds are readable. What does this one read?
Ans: 4,23
